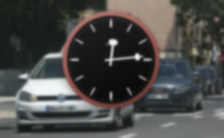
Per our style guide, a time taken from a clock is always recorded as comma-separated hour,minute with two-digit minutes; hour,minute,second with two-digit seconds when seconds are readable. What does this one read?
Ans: 12,14
